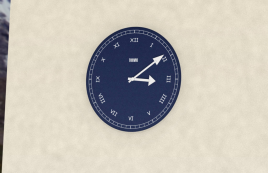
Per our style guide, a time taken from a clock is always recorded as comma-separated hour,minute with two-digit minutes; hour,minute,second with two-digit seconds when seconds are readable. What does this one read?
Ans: 3,09
